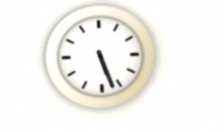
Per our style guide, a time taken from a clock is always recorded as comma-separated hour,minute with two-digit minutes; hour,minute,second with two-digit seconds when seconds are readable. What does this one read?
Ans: 5,27
